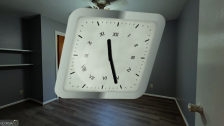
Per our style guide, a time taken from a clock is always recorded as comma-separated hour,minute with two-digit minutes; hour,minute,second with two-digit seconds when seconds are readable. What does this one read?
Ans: 11,26
